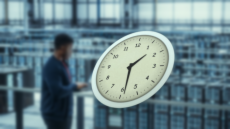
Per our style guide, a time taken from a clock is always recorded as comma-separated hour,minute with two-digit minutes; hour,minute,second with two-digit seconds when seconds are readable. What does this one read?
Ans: 1,29
